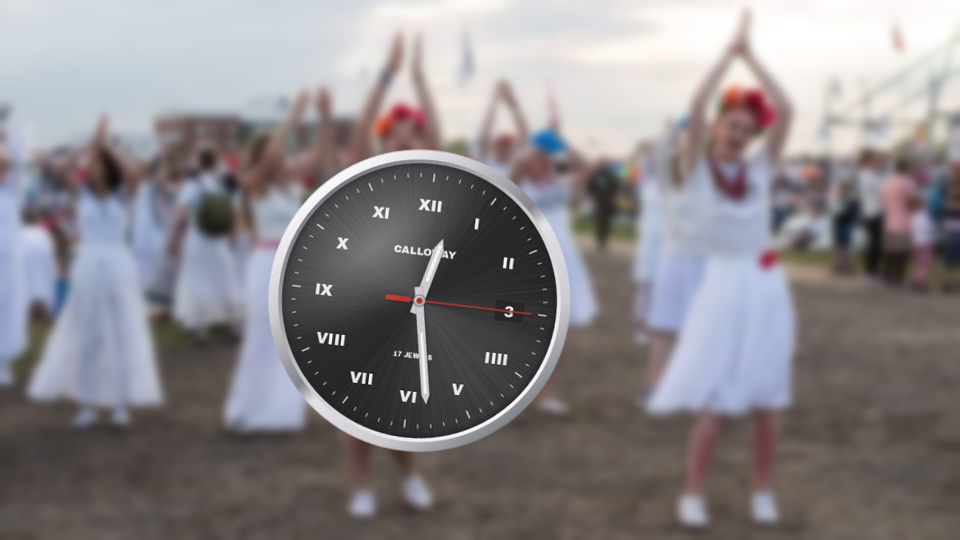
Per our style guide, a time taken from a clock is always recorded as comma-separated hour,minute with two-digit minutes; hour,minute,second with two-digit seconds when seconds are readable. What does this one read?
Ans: 12,28,15
